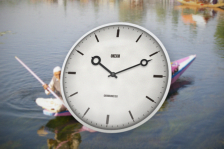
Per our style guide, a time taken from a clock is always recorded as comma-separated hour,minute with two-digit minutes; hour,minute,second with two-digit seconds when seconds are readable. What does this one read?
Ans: 10,11
